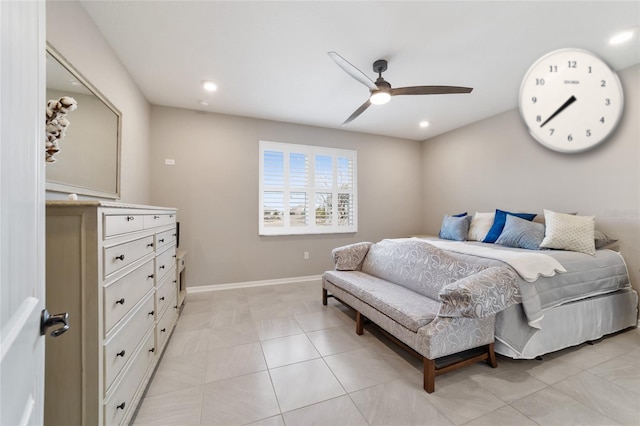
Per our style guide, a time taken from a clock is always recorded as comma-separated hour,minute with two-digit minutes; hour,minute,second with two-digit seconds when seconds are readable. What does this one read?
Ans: 7,38
